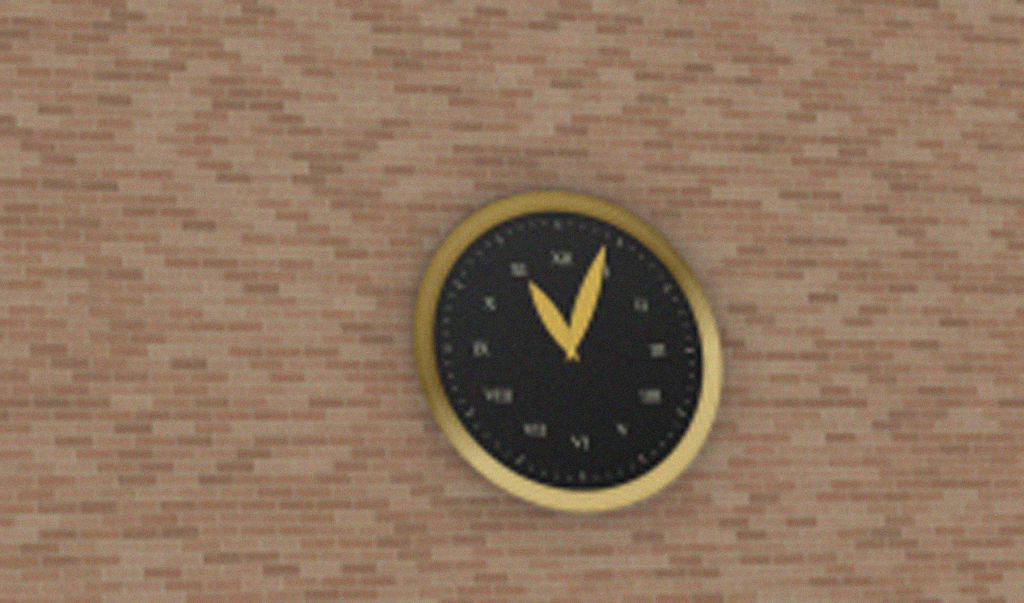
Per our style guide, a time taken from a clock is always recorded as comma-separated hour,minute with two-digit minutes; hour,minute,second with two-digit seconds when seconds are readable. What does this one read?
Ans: 11,04
